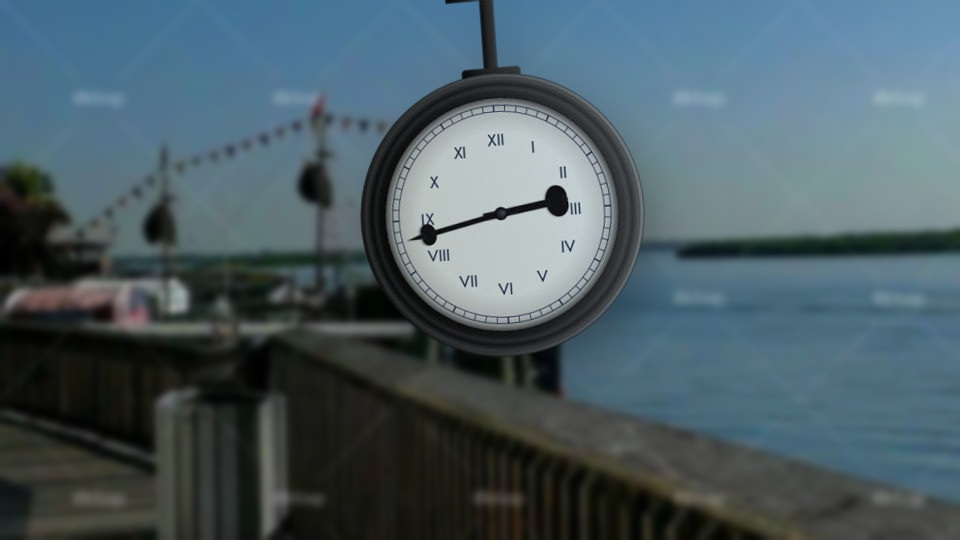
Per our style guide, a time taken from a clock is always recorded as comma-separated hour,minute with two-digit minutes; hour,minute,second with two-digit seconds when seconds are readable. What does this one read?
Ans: 2,43
